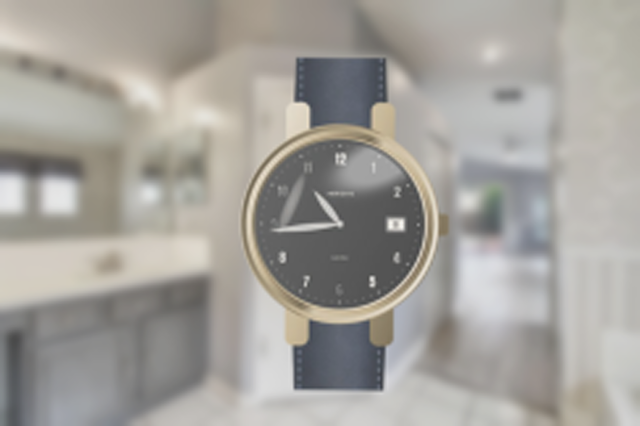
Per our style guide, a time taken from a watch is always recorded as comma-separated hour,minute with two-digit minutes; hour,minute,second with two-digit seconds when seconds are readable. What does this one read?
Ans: 10,44
